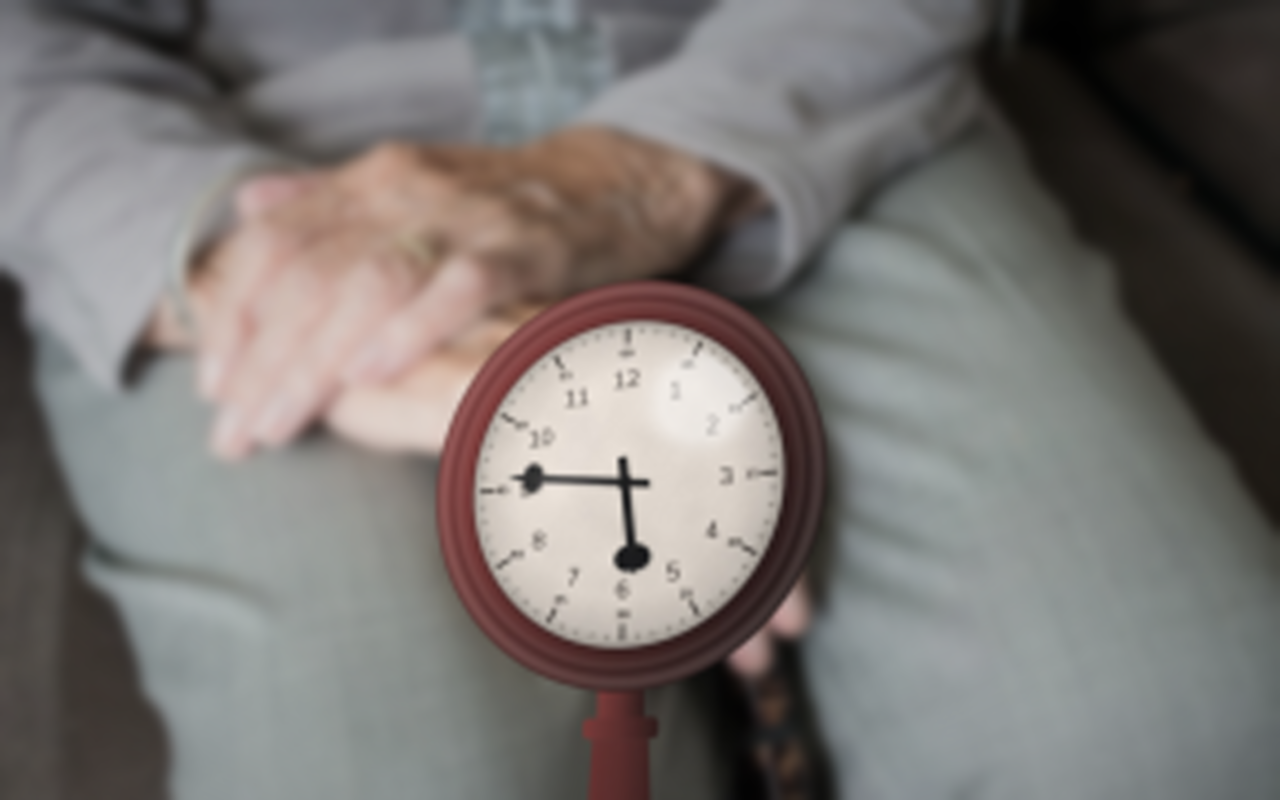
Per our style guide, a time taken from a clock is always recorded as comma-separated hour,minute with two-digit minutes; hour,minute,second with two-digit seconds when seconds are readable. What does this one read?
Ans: 5,46
